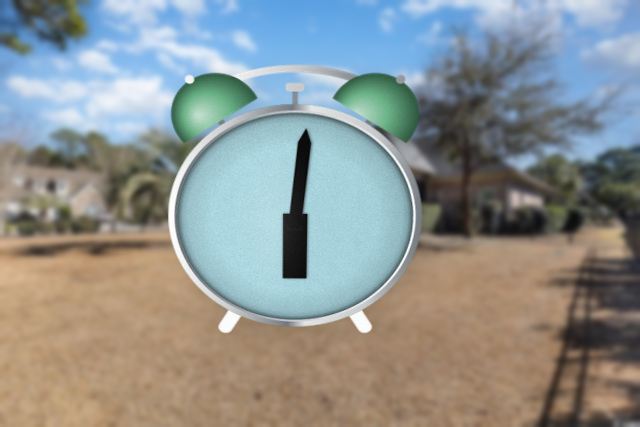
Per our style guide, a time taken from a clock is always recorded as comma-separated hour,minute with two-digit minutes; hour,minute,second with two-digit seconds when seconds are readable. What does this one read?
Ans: 6,01
